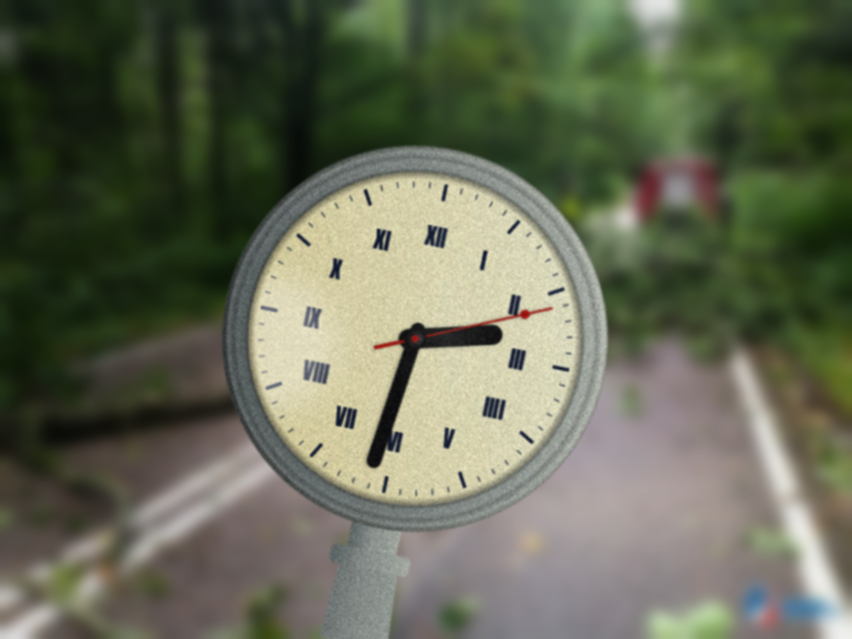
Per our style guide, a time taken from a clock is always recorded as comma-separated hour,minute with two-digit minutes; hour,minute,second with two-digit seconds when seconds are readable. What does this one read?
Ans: 2,31,11
